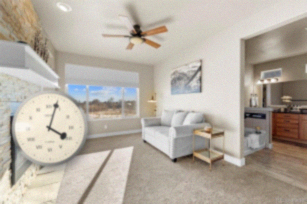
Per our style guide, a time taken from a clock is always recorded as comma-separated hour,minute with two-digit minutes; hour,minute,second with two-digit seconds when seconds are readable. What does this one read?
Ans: 4,03
